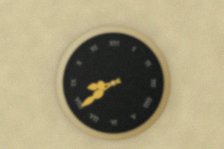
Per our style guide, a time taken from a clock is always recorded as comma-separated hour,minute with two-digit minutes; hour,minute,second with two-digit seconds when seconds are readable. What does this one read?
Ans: 8,39
